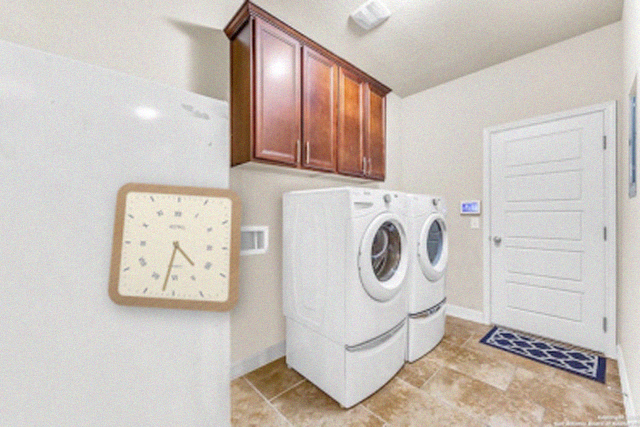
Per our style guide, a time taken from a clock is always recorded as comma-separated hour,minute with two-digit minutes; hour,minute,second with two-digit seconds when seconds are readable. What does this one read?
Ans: 4,32
